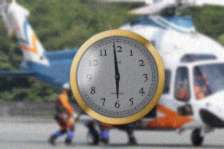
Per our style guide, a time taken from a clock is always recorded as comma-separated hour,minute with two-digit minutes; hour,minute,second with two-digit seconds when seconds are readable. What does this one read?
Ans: 5,59
